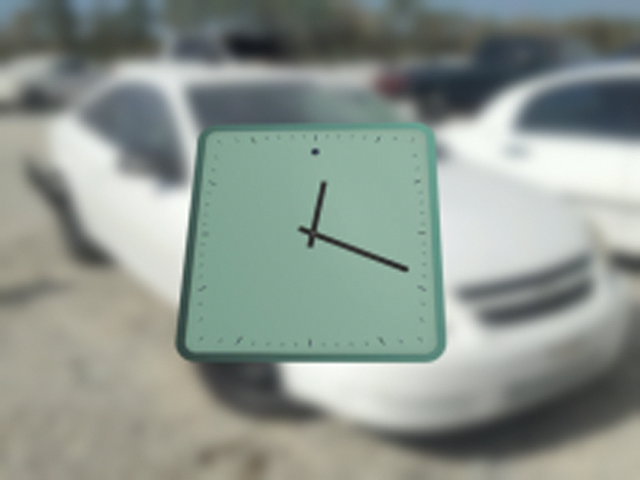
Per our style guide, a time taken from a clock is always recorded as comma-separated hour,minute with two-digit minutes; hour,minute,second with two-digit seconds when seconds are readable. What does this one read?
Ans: 12,19
